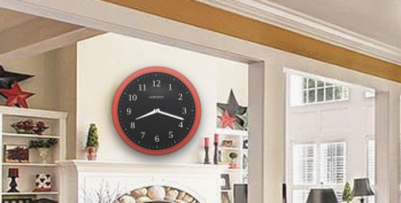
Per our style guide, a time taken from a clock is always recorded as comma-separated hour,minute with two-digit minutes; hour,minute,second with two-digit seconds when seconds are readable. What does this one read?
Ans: 8,18
